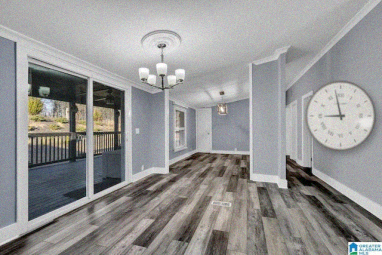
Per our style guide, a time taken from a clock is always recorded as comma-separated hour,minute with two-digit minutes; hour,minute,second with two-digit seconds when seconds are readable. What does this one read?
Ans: 8,58
